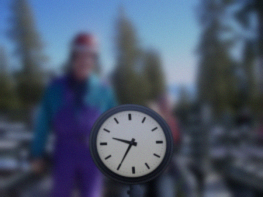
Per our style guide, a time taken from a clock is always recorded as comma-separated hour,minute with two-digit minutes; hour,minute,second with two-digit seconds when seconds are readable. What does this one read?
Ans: 9,35
